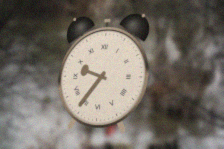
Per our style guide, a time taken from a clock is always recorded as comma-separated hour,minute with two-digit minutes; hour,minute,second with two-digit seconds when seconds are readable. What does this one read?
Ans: 9,36
